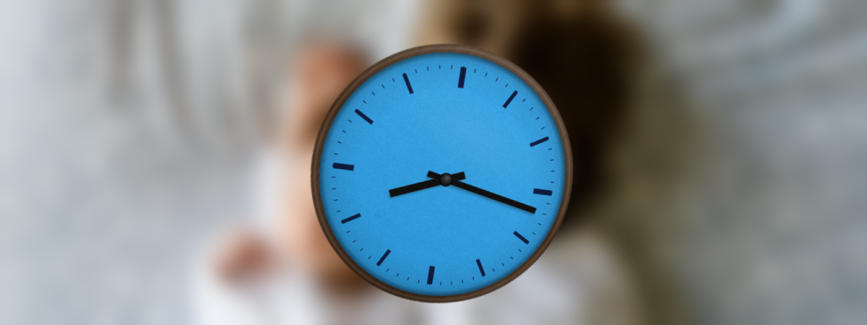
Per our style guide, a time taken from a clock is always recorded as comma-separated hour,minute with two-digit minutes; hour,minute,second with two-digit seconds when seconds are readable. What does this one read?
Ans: 8,17
